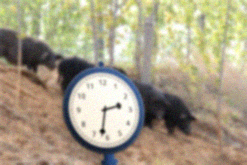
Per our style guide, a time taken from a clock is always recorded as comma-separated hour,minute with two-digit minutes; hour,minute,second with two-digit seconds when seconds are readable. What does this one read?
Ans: 2,32
